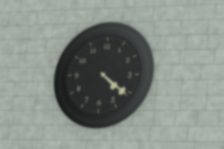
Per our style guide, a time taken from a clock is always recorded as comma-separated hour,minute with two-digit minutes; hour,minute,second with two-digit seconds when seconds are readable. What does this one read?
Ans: 4,21
